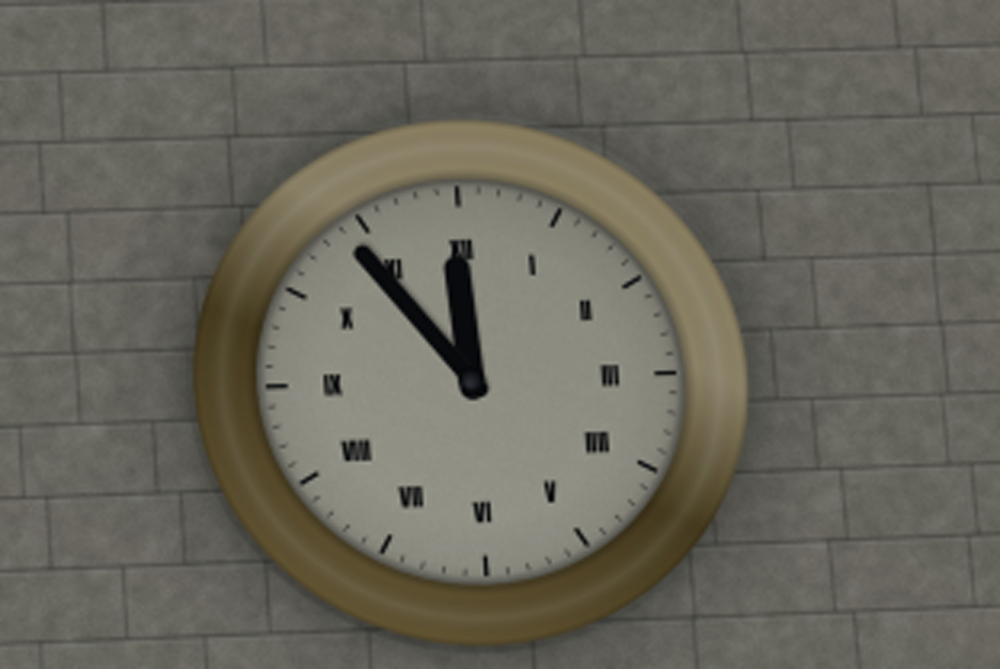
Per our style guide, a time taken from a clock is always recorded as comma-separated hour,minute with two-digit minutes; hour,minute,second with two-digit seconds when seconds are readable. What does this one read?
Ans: 11,54
